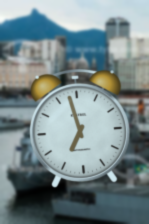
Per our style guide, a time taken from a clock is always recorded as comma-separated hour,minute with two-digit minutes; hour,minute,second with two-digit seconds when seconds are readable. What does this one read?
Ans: 6,58
